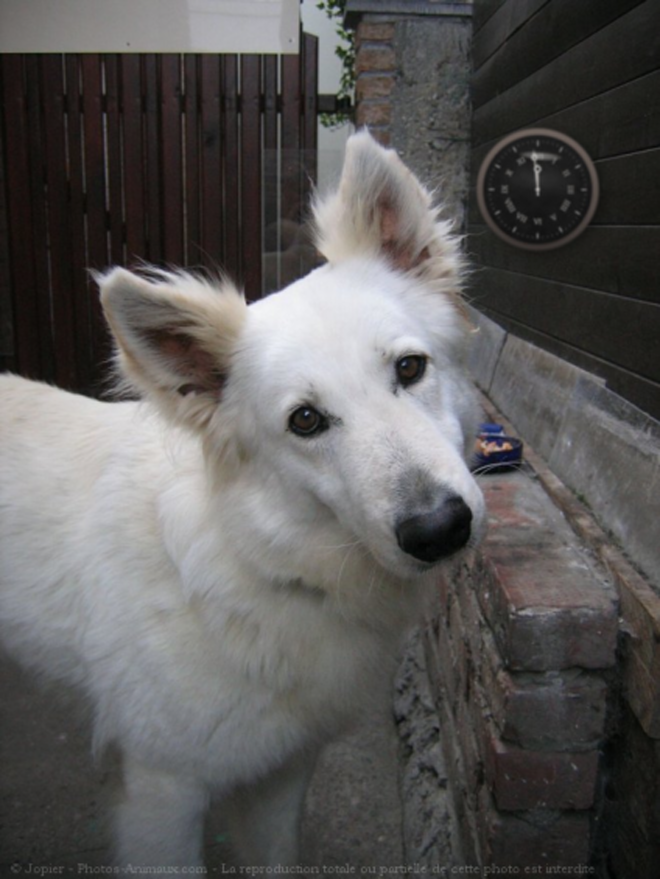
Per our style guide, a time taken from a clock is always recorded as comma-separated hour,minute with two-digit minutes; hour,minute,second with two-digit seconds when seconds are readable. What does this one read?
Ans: 11,59
